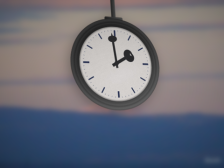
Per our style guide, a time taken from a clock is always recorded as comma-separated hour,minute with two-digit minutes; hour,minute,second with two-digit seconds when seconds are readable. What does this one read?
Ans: 1,59
